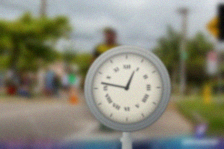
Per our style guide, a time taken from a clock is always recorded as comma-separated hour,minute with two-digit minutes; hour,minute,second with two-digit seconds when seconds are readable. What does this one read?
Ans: 12,47
